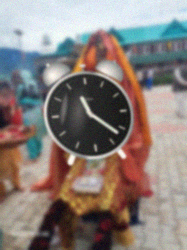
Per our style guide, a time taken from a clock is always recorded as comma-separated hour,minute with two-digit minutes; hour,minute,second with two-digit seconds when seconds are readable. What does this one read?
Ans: 11,22
